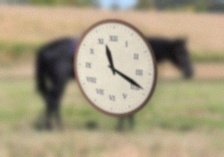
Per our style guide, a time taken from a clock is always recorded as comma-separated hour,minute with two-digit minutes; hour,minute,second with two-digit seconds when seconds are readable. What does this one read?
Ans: 11,19
